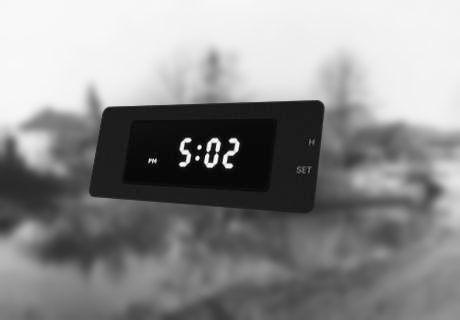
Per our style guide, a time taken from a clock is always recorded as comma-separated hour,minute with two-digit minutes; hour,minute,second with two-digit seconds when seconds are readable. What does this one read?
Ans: 5,02
